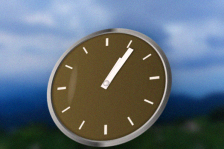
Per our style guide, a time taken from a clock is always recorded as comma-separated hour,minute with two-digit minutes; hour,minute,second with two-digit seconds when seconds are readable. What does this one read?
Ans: 1,06
